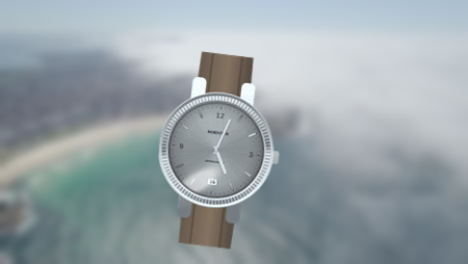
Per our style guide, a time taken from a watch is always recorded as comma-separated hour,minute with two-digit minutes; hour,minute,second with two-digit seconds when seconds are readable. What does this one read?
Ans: 5,03
